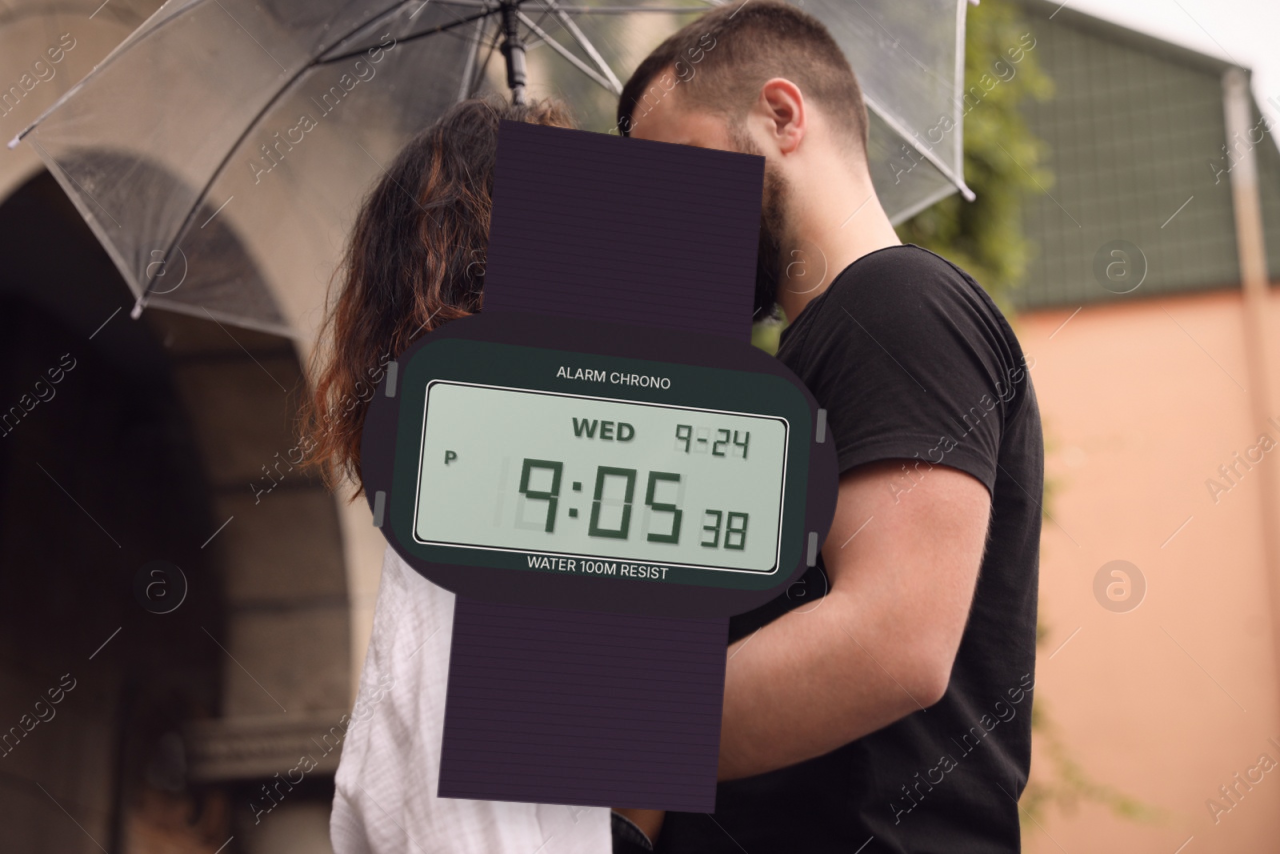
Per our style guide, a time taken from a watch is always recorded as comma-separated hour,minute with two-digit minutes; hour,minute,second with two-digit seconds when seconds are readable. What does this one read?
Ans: 9,05,38
